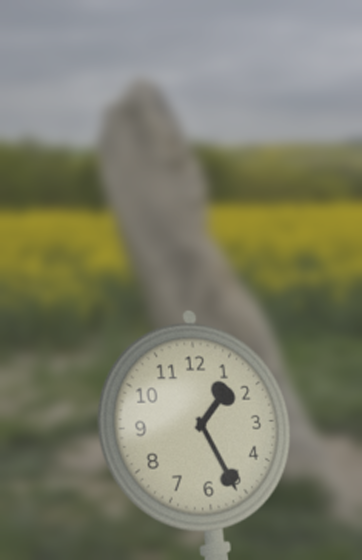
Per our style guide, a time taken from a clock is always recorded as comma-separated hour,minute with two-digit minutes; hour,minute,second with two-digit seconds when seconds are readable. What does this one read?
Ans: 1,26
